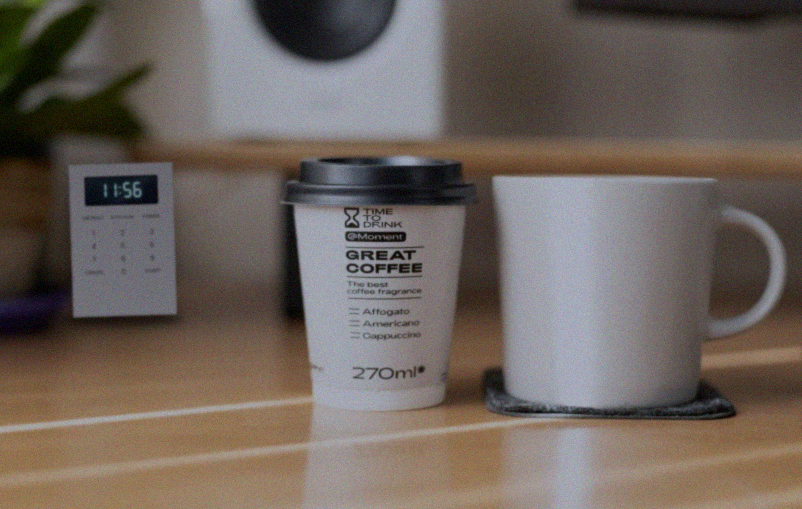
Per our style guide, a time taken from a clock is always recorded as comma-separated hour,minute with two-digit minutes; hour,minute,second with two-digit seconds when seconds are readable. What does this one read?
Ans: 11,56
